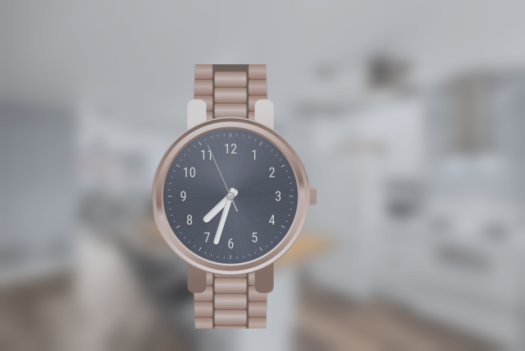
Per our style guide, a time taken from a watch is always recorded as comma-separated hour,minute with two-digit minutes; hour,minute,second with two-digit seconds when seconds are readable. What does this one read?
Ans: 7,32,56
